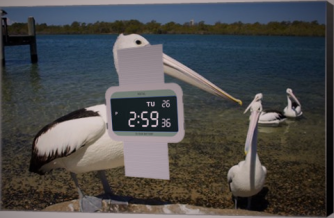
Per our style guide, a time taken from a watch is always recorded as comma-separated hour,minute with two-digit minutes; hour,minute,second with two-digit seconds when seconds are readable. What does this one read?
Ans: 2,59,36
